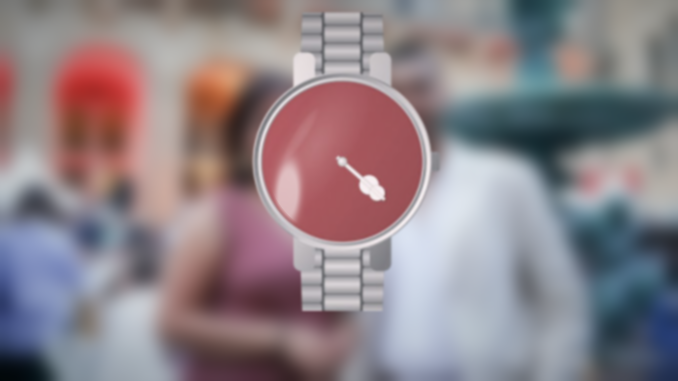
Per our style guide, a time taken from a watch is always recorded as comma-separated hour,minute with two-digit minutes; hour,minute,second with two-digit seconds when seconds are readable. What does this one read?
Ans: 4,22
